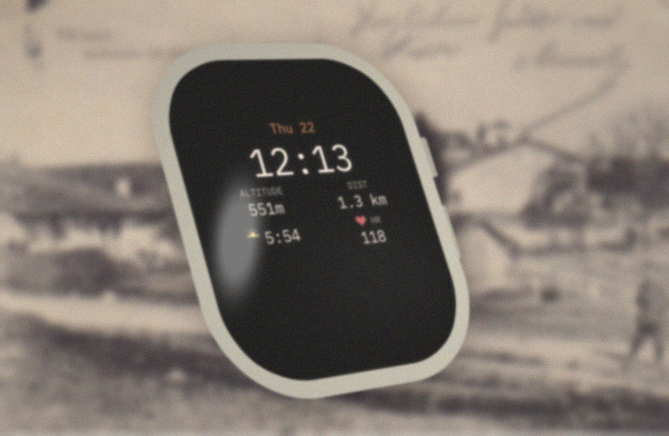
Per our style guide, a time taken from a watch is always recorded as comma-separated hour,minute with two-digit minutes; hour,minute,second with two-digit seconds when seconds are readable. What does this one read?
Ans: 12,13
